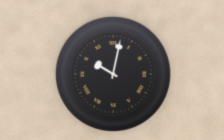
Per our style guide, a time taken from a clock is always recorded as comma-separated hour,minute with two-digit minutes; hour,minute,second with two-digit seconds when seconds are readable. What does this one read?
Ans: 10,02
